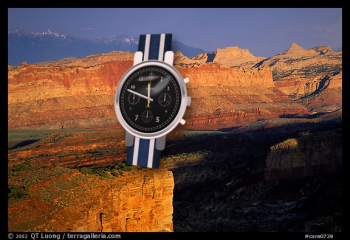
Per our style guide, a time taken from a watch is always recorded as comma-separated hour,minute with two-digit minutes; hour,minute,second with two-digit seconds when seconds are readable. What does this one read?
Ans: 11,48
